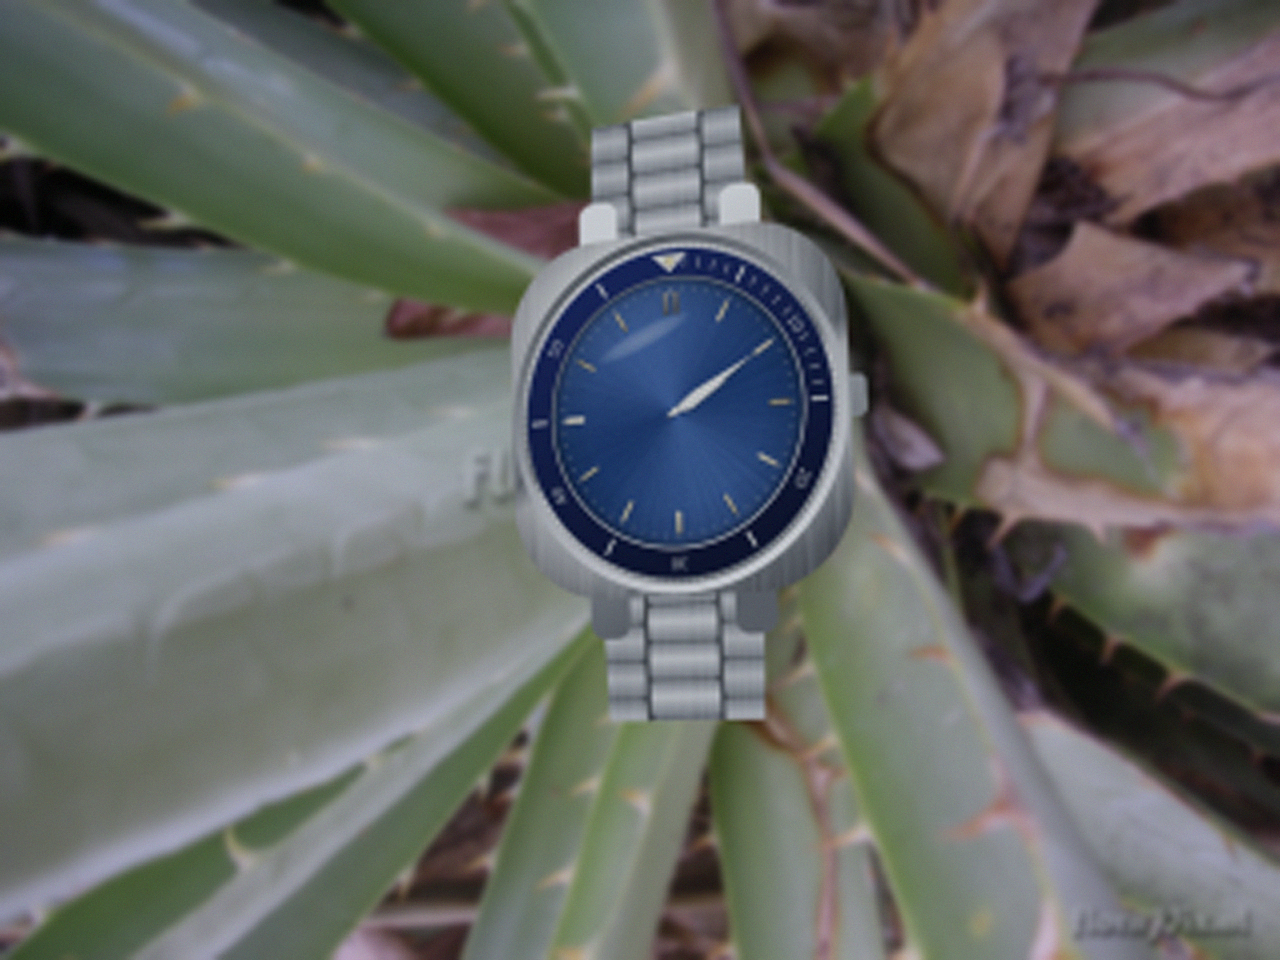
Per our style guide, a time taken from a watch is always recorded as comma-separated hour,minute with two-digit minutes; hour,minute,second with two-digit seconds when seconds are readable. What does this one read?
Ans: 2,10
